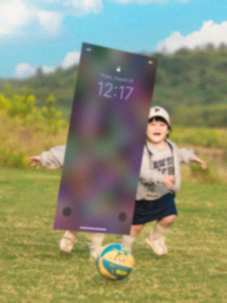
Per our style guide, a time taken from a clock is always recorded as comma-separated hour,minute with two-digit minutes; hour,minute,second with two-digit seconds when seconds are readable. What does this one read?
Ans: 12,17
